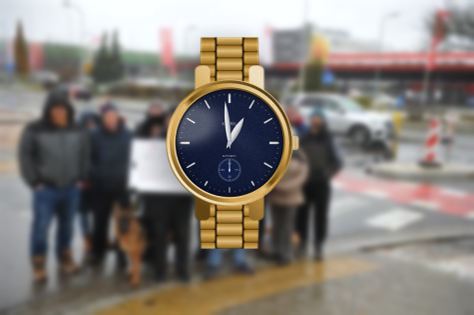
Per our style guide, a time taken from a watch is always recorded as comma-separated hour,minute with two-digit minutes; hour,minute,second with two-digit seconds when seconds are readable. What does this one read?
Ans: 12,59
